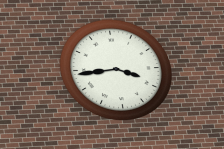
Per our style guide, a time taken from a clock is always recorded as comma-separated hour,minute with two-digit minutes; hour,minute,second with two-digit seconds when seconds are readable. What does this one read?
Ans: 3,44
